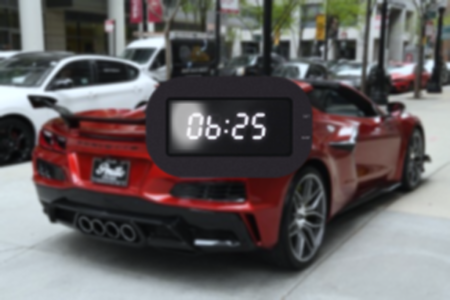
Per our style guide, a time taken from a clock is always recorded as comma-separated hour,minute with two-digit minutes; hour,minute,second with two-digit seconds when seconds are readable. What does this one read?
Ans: 6,25
